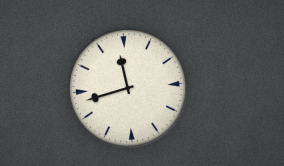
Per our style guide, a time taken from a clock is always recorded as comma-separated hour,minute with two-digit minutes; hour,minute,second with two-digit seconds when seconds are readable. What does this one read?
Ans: 11,43
